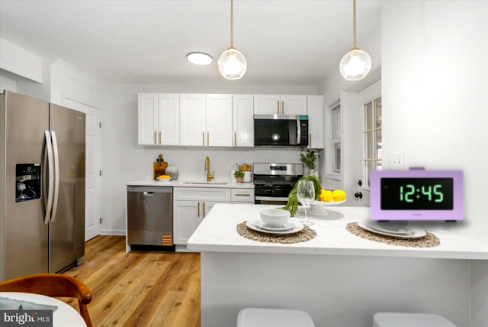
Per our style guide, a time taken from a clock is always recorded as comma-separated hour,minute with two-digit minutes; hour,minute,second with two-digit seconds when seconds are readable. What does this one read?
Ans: 12,45
